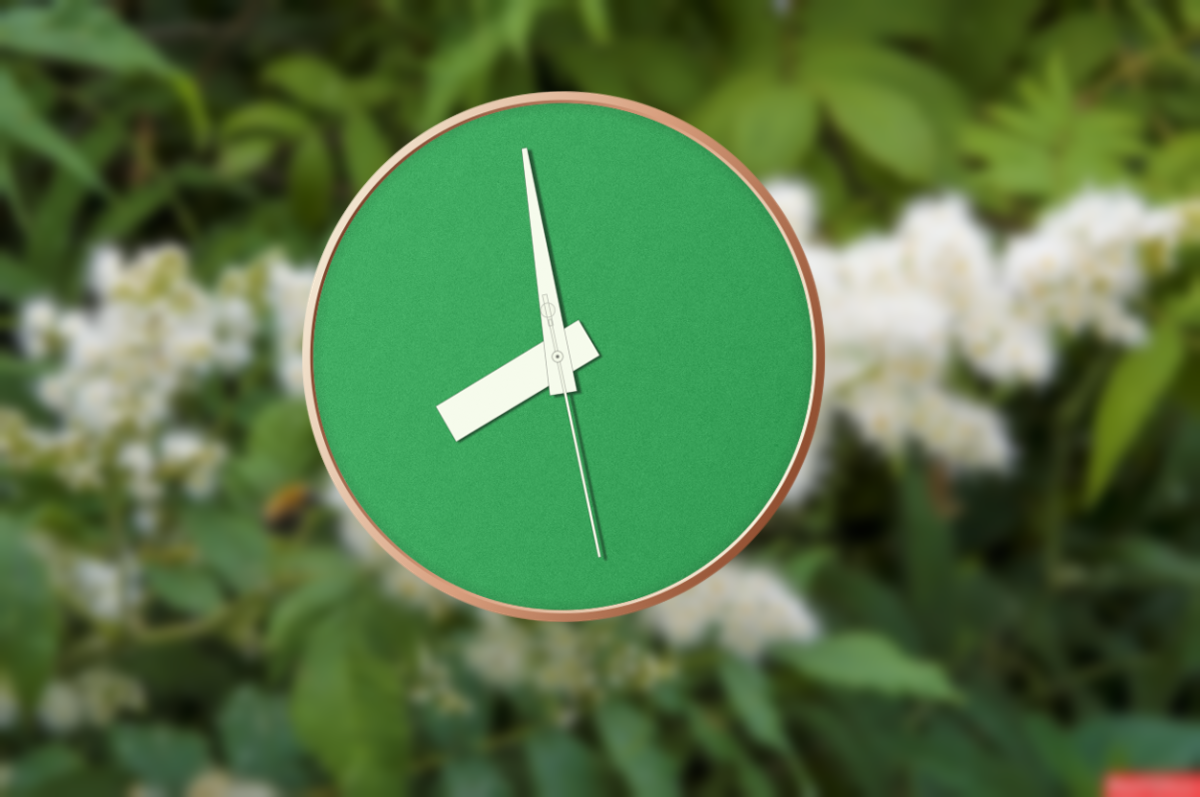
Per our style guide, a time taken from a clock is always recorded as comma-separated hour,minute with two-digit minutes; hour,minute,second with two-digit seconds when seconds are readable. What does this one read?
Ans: 7,58,28
